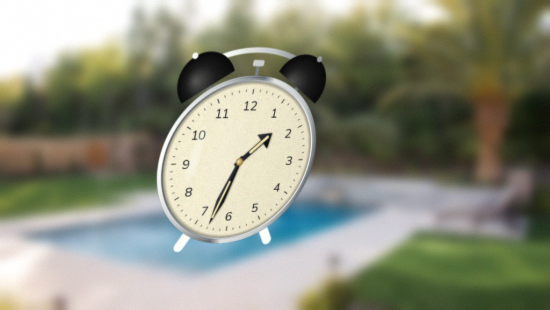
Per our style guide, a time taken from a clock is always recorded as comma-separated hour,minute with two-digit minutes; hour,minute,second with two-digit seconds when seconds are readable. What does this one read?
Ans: 1,33
